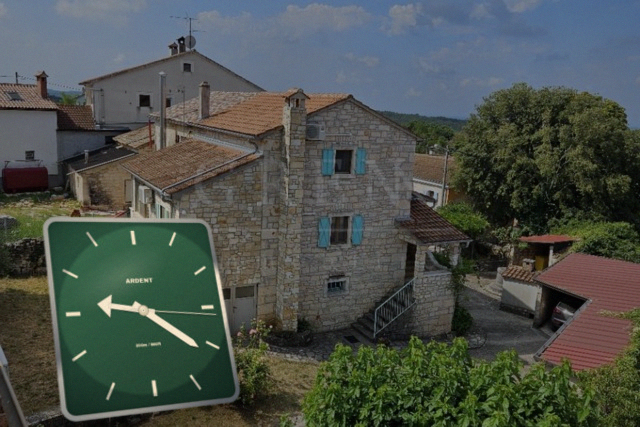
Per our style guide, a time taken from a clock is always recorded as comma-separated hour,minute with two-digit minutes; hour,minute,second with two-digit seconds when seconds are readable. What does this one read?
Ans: 9,21,16
